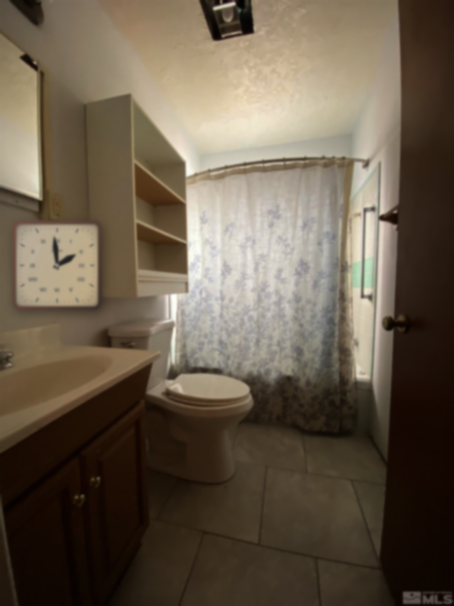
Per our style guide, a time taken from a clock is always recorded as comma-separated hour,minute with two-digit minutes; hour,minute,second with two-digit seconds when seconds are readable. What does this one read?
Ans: 1,59
